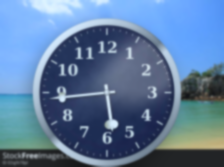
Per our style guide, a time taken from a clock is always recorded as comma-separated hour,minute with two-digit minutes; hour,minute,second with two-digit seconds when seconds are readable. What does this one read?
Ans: 5,44
